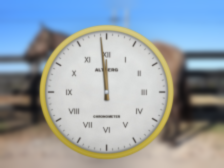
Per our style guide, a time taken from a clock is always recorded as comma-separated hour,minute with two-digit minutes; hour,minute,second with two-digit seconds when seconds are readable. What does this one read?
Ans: 11,59
